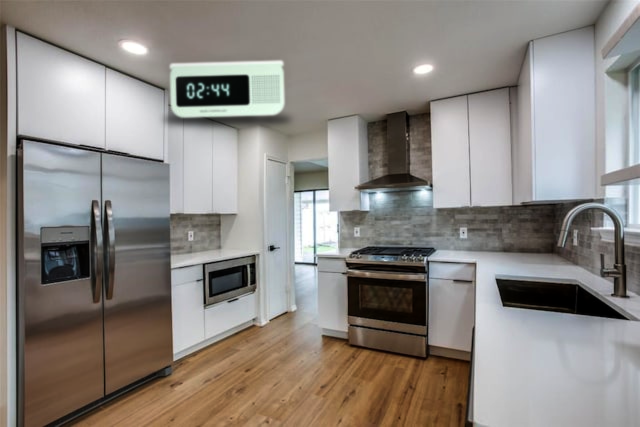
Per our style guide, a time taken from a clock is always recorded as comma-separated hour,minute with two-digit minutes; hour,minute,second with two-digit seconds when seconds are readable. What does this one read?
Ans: 2,44
